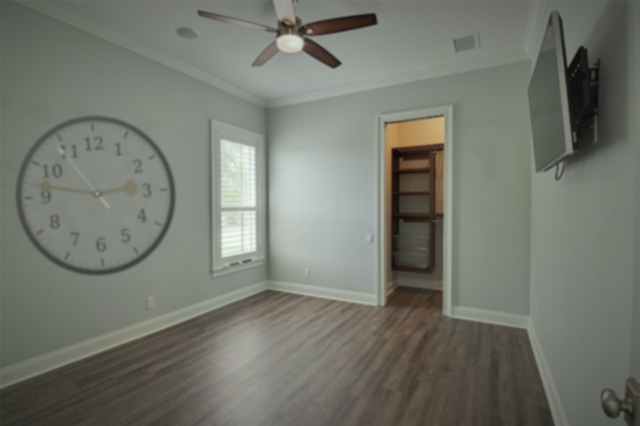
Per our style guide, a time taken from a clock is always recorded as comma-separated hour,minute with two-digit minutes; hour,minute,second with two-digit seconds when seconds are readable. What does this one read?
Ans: 2,46,54
